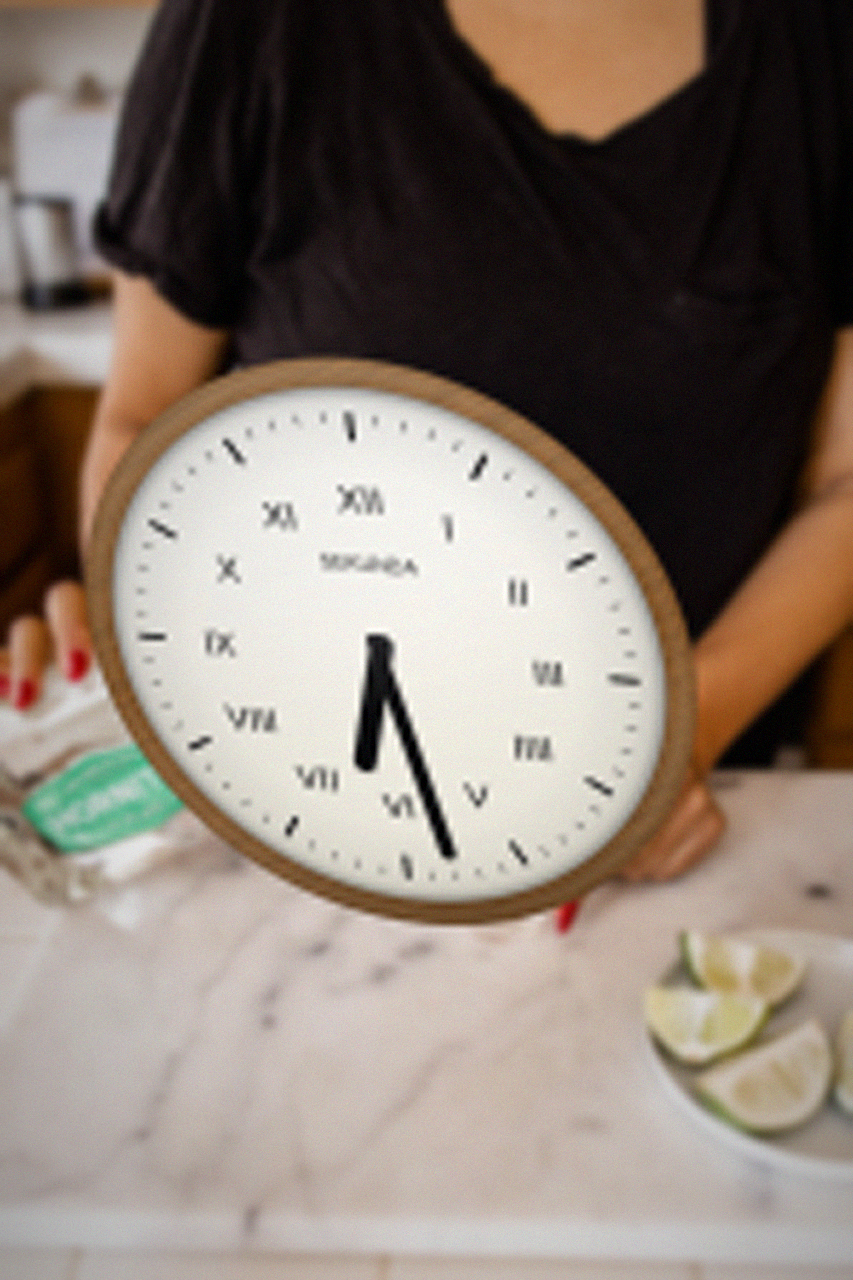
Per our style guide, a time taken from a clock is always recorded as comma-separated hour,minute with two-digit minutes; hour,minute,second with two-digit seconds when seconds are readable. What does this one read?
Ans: 6,28
